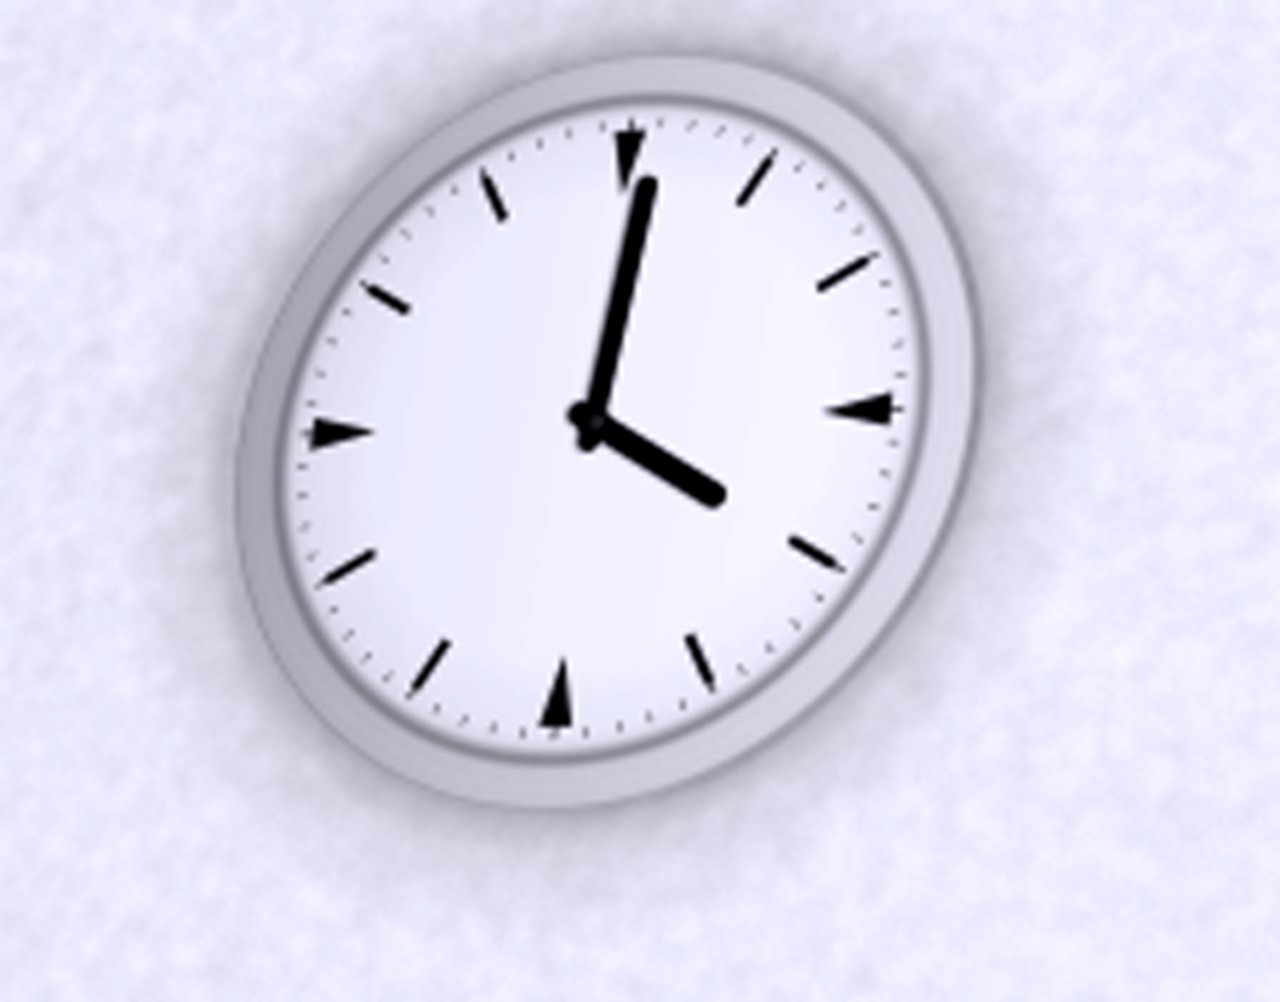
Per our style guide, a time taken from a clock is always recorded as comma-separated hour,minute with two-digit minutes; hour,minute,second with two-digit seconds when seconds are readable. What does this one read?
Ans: 4,01
